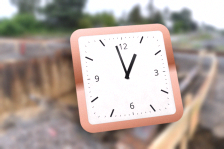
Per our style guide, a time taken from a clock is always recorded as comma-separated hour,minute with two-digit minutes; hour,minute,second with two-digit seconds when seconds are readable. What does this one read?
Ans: 12,58
